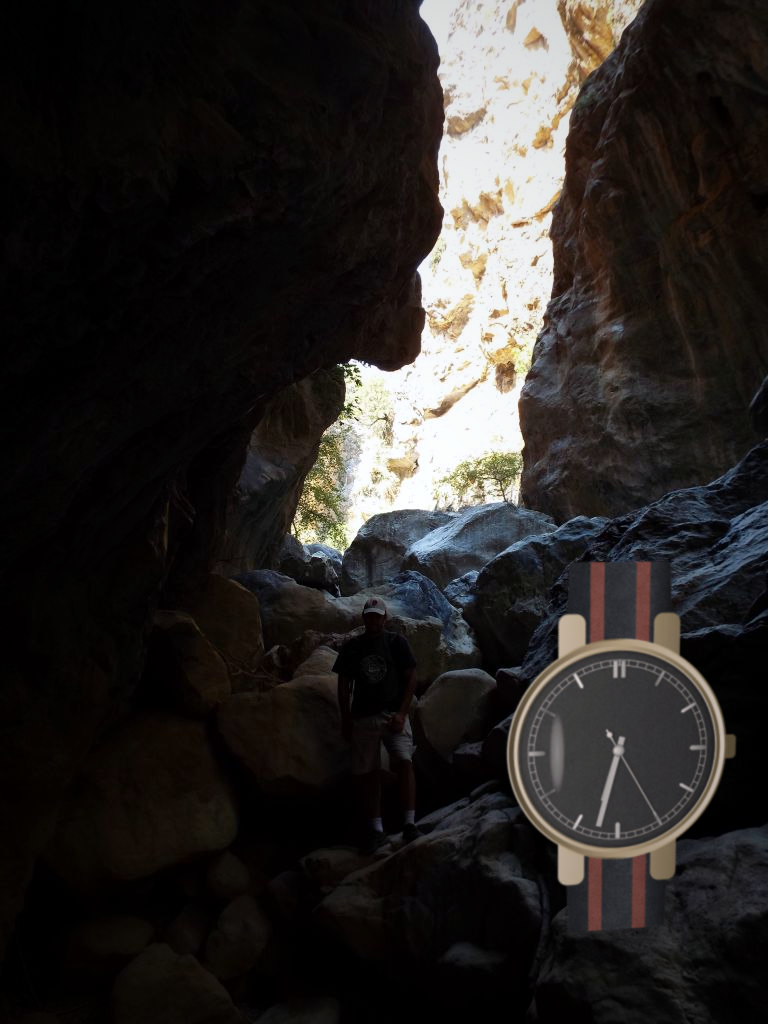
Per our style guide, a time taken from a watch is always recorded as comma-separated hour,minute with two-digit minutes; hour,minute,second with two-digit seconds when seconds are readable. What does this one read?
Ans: 6,32,25
